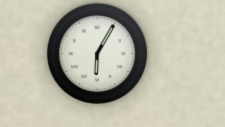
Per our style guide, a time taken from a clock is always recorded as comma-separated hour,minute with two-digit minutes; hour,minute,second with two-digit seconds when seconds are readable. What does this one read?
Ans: 6,05
